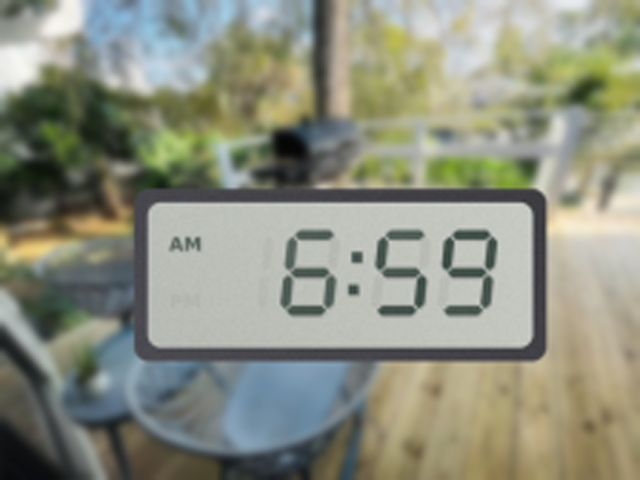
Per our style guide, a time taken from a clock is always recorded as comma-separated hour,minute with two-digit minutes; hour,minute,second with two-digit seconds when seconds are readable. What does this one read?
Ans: 6,59
